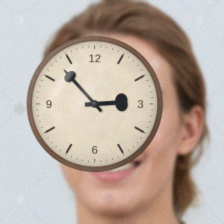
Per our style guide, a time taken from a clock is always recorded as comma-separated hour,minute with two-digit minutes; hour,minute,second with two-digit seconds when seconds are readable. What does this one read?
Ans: 2,53
